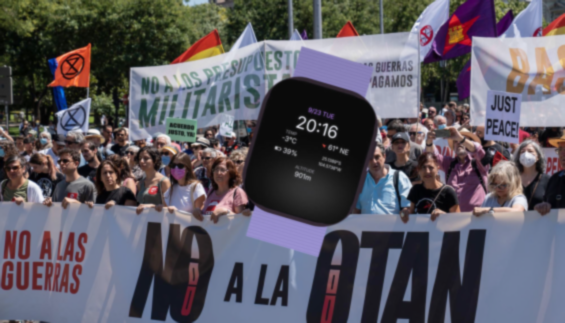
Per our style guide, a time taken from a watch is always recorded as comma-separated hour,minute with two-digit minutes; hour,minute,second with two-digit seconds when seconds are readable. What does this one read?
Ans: 20,16
